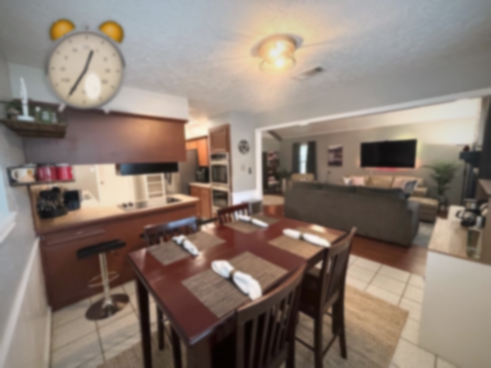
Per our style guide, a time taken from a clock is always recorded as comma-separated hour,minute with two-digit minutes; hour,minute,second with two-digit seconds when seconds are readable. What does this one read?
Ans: 12,35
